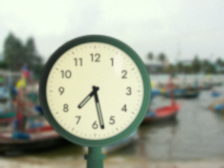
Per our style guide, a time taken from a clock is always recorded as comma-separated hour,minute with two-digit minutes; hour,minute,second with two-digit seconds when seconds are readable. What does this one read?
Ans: 7,28
